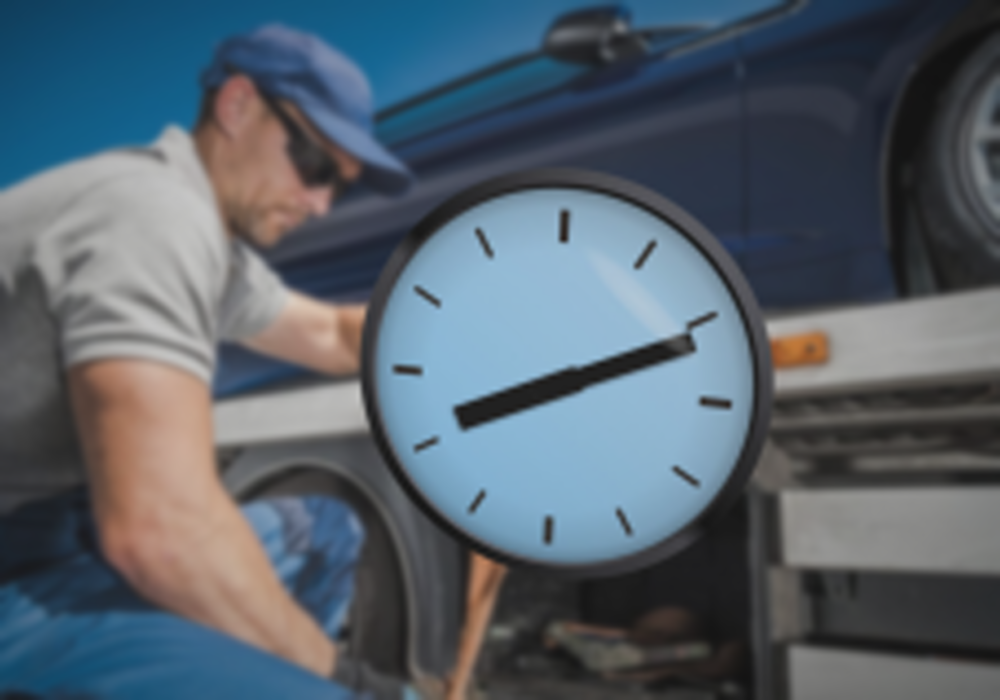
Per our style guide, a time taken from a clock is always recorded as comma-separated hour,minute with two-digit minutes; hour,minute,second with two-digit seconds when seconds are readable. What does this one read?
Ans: 8,11
